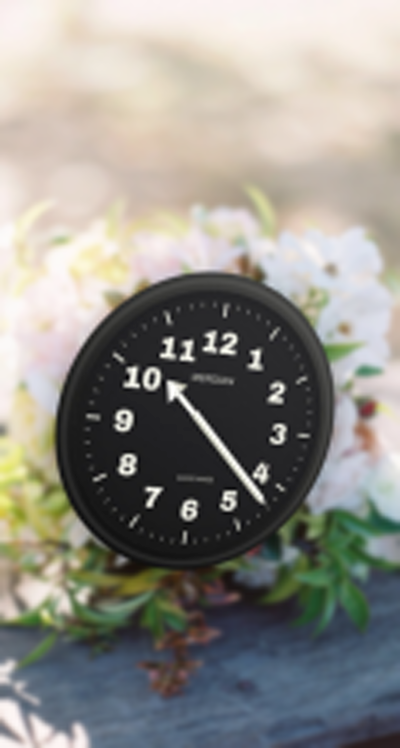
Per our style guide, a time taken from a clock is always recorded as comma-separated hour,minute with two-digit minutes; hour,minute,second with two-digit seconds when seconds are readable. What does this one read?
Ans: 10,22
